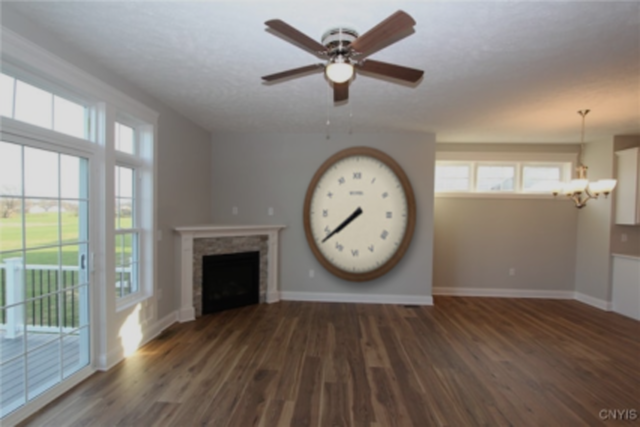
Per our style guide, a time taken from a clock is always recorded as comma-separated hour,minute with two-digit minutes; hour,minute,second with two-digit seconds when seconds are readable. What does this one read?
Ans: 7,39
